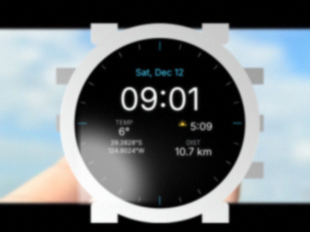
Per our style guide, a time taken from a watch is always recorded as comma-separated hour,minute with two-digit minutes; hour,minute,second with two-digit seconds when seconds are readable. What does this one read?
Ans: 9,01
